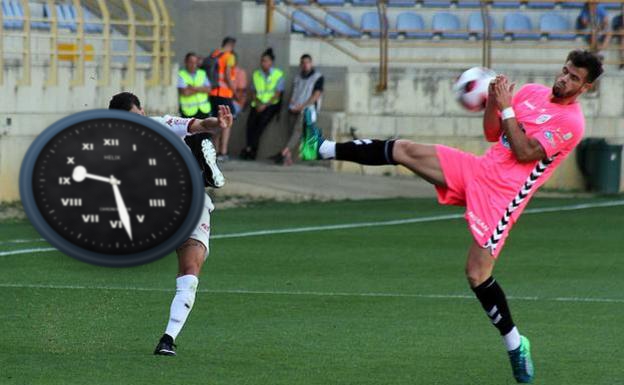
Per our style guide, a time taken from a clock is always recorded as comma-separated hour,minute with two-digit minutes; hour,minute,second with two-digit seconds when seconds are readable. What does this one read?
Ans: 9,28
